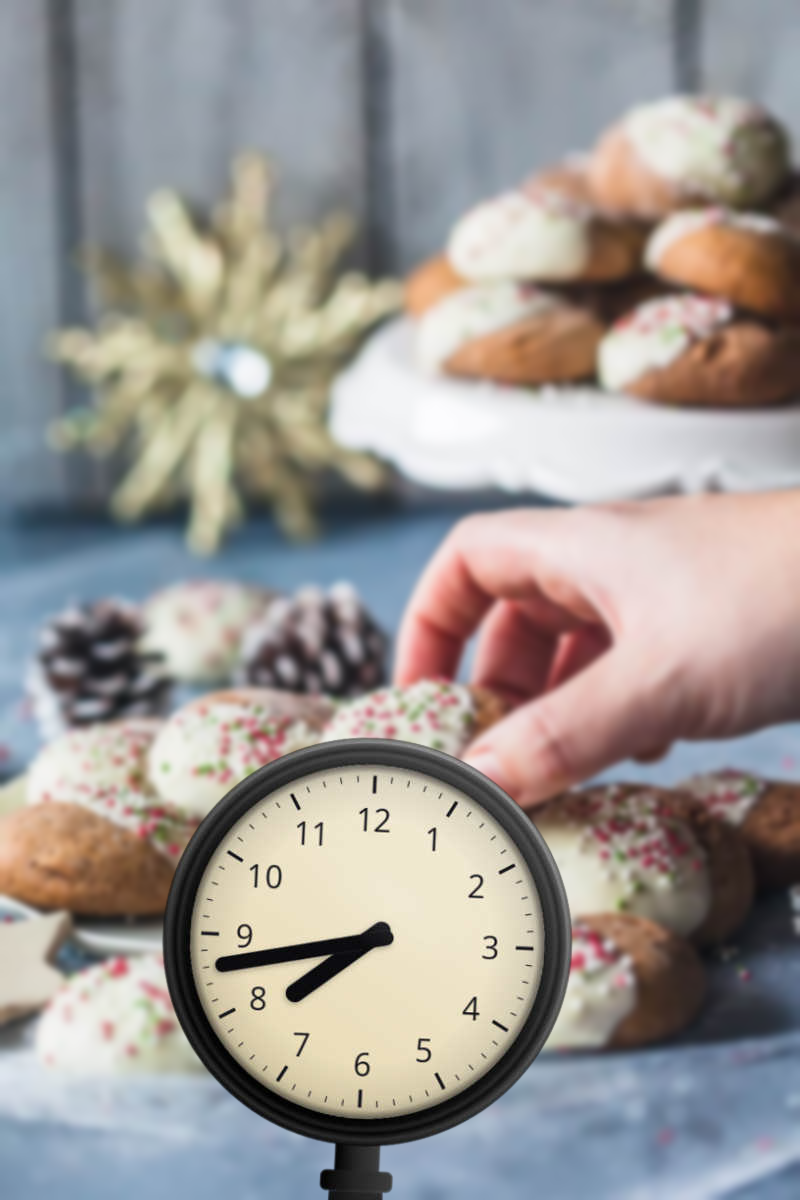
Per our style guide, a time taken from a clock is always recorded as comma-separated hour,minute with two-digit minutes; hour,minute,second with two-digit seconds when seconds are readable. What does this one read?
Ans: 7,43
